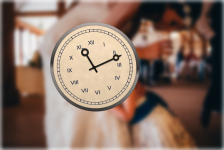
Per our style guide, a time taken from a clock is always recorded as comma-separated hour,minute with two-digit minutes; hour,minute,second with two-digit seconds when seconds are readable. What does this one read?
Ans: 11,12
